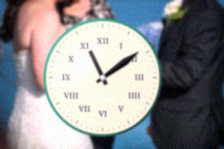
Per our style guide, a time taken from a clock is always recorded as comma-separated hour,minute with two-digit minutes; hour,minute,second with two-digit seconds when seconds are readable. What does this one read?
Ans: 11,09
